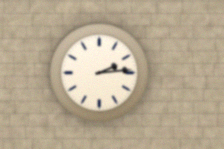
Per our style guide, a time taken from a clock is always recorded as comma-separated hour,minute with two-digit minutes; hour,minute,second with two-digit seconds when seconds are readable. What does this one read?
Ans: 2,14
